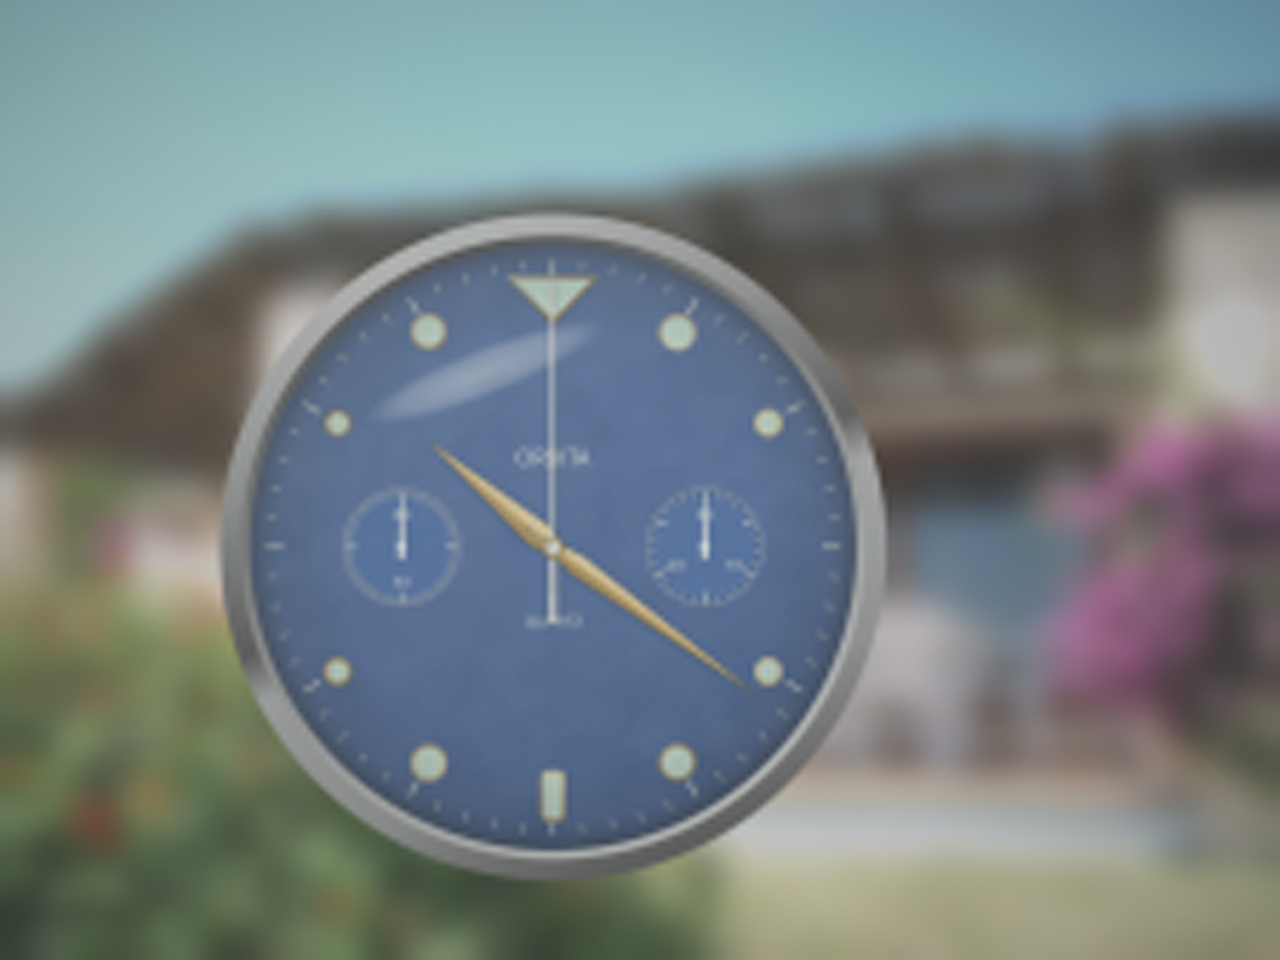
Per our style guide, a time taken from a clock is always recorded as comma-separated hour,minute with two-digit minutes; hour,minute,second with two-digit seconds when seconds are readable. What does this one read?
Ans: 10,21
